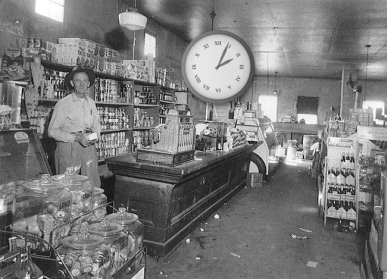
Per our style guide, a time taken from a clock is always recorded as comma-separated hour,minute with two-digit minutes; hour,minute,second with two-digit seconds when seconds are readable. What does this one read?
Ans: 2,04
